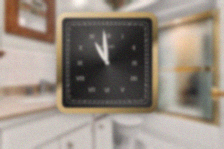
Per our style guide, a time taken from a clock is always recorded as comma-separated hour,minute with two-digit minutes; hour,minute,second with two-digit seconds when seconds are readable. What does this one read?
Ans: 10,59
